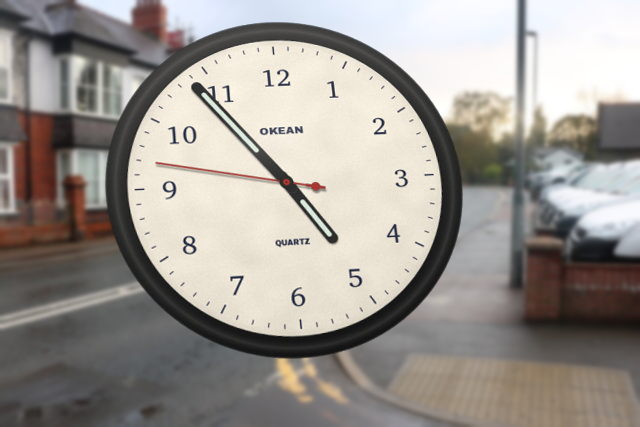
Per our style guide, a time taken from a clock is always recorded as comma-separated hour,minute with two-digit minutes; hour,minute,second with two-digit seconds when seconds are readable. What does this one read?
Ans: 4,53,47
